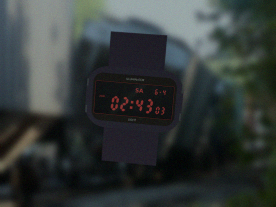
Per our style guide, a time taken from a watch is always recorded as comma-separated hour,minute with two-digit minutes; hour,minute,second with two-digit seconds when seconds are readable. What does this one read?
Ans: 2,43,03
